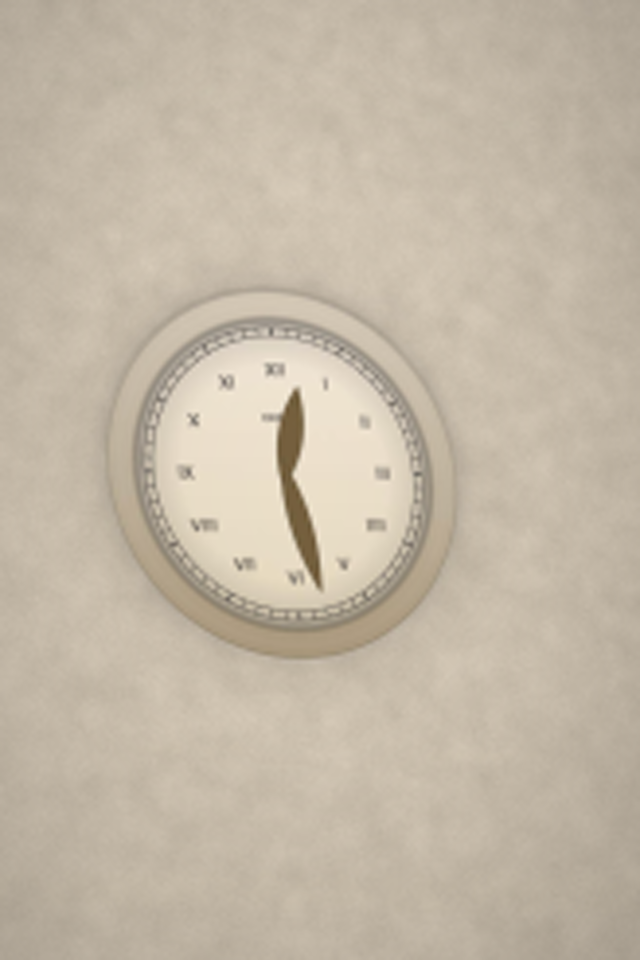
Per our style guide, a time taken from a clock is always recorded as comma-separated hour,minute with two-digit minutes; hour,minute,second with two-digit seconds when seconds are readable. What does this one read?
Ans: 12,28
